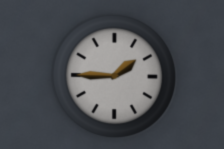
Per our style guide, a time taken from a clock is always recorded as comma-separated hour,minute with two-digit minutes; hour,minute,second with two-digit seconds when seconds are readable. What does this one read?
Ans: 1,45
